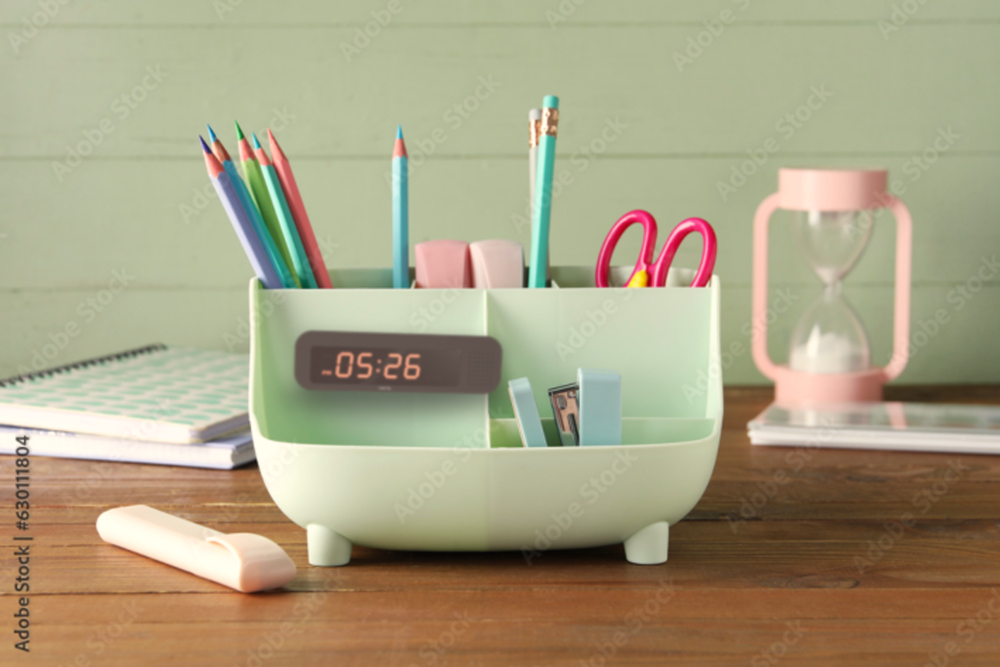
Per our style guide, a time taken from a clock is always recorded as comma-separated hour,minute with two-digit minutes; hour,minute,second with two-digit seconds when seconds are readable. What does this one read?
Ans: 5,26
